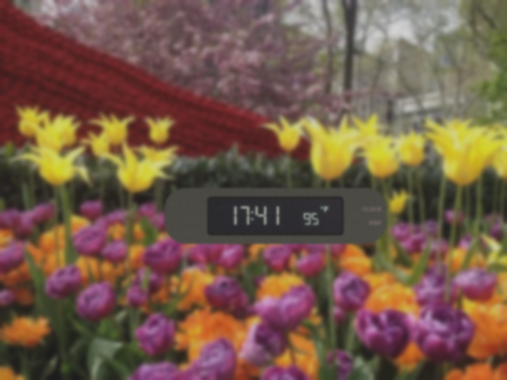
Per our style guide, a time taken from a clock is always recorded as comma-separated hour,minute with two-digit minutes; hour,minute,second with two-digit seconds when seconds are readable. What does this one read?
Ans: 17,41
